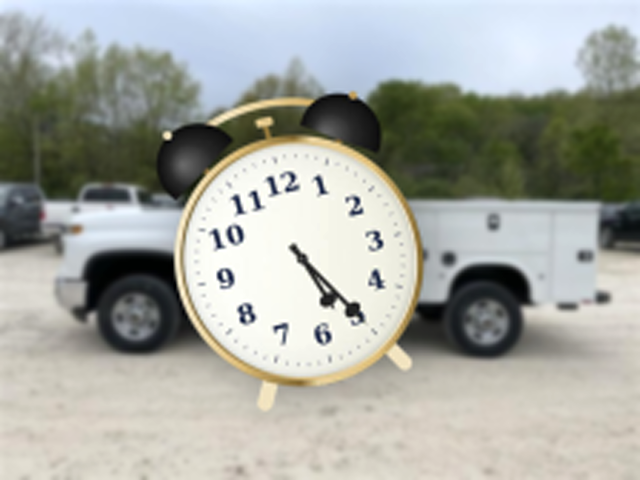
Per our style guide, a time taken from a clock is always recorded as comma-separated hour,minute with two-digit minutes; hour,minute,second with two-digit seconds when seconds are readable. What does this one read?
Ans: 5,25
